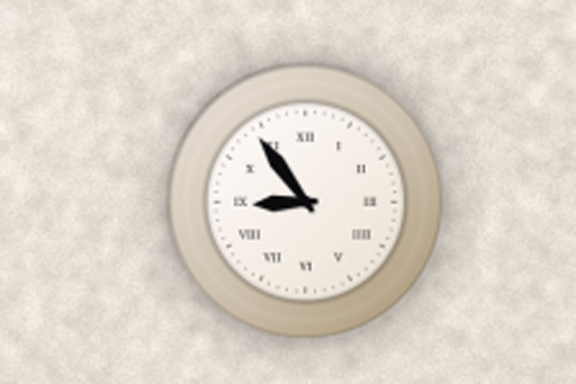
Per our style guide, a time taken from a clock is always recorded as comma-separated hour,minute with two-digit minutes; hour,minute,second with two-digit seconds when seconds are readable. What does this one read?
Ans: 8,54
